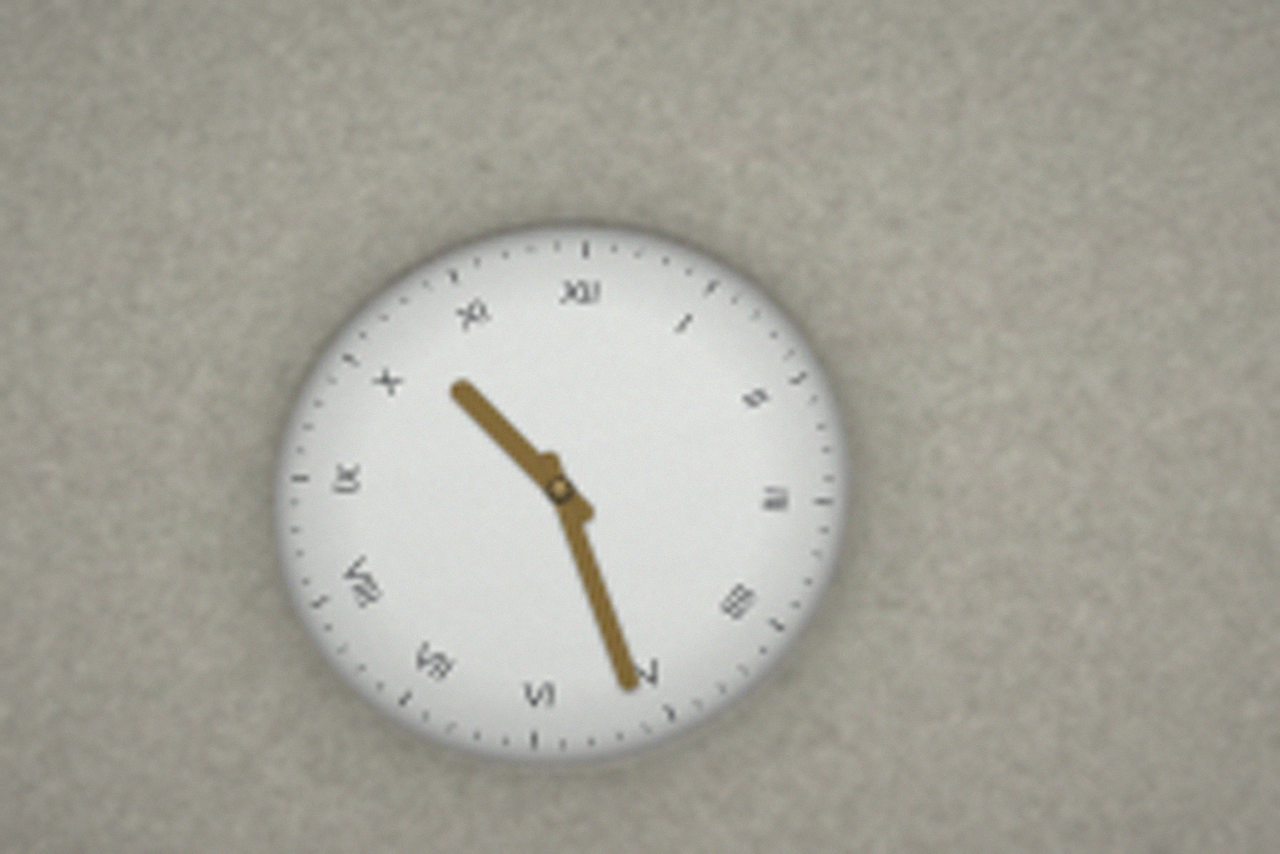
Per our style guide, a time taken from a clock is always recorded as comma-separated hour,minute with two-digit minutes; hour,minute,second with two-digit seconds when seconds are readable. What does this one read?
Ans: 10,26
